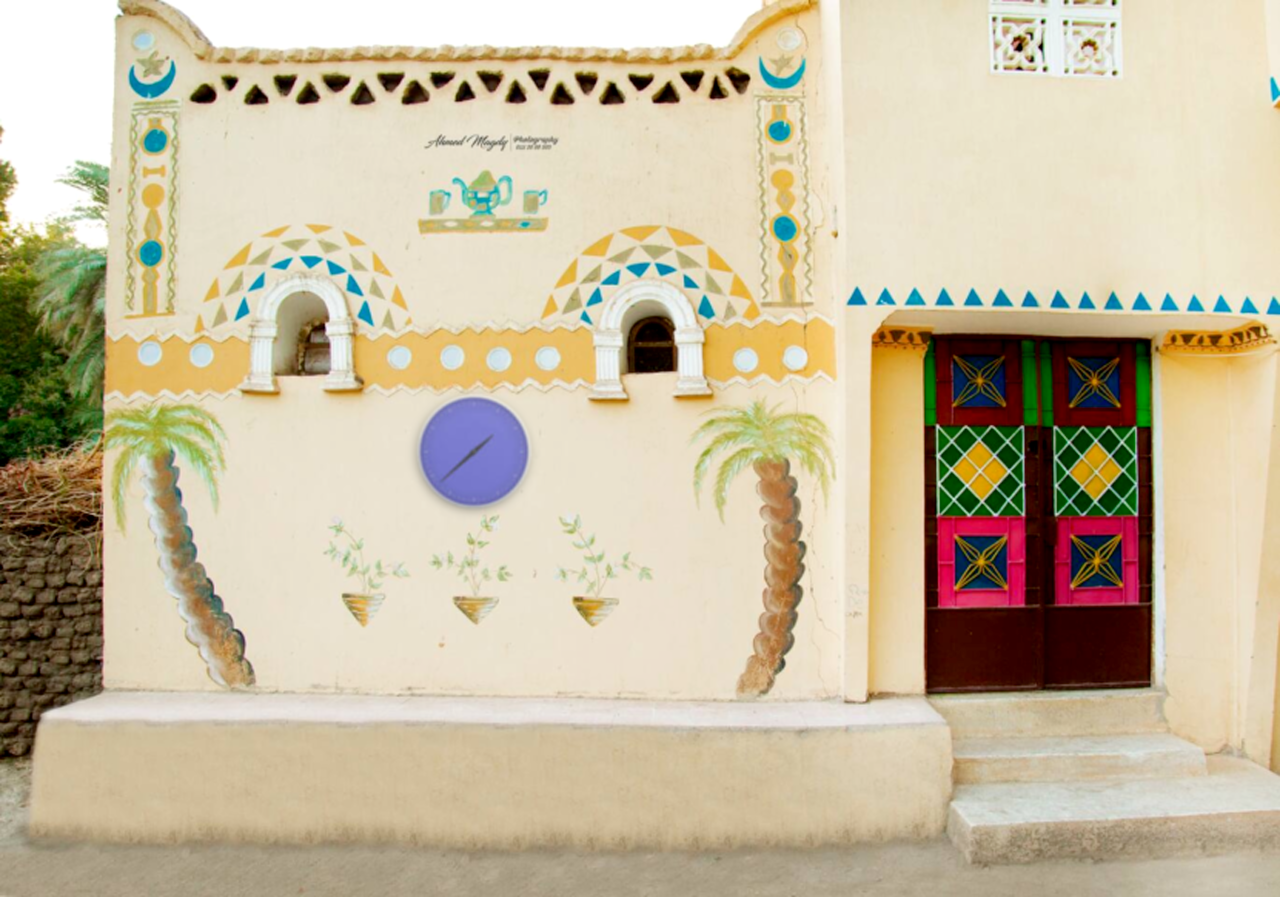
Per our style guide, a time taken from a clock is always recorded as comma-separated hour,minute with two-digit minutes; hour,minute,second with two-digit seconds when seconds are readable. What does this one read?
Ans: 1,38
